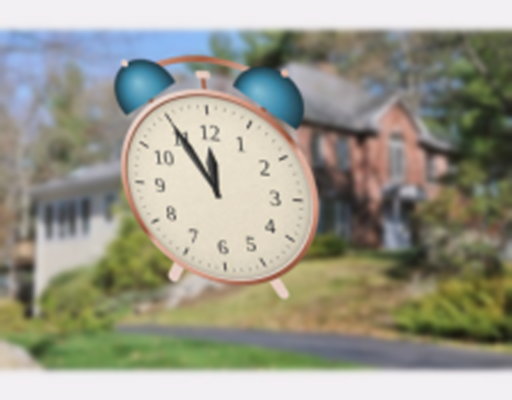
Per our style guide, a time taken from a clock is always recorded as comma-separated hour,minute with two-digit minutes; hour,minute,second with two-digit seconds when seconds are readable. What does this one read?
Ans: 11,55
